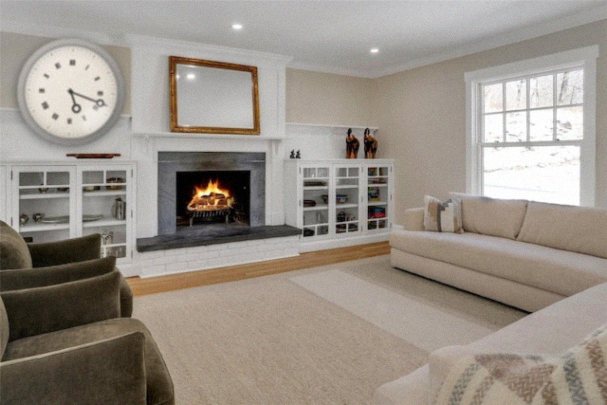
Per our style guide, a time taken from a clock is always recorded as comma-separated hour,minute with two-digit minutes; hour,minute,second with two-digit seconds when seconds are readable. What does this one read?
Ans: 5,18
